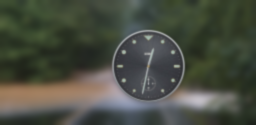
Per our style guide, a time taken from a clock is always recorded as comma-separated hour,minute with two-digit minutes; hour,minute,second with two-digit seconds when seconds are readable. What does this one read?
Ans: 12,32
